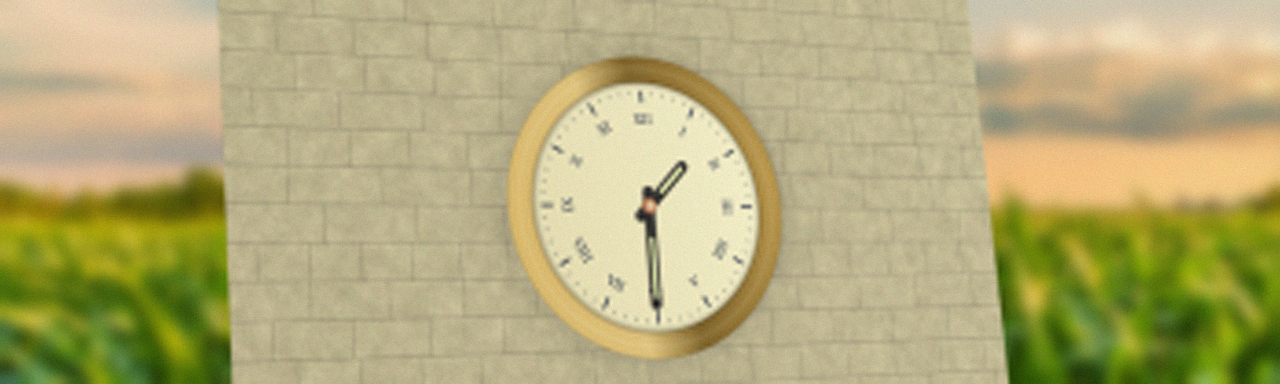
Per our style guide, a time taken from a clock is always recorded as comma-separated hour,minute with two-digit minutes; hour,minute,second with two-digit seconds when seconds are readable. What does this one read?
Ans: 1,30
